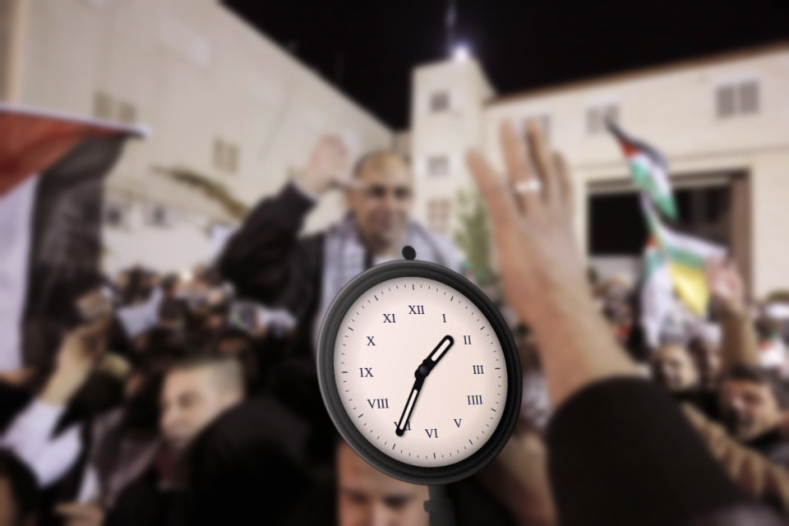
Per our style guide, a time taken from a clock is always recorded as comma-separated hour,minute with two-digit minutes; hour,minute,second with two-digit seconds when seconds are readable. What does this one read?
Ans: 1,35
